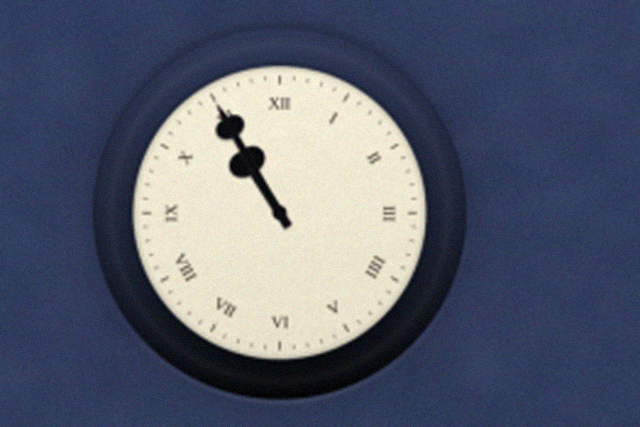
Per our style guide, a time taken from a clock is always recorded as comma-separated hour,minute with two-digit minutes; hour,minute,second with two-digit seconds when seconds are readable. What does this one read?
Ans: 10,55
